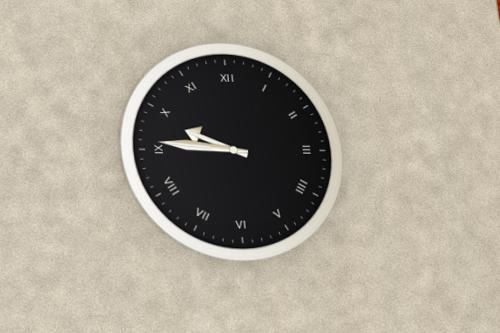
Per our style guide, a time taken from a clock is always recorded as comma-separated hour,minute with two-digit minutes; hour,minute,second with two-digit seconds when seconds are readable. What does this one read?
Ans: 9,46
